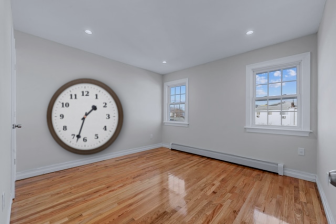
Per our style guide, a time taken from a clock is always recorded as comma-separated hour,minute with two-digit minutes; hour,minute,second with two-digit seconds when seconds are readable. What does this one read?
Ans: 1,33
